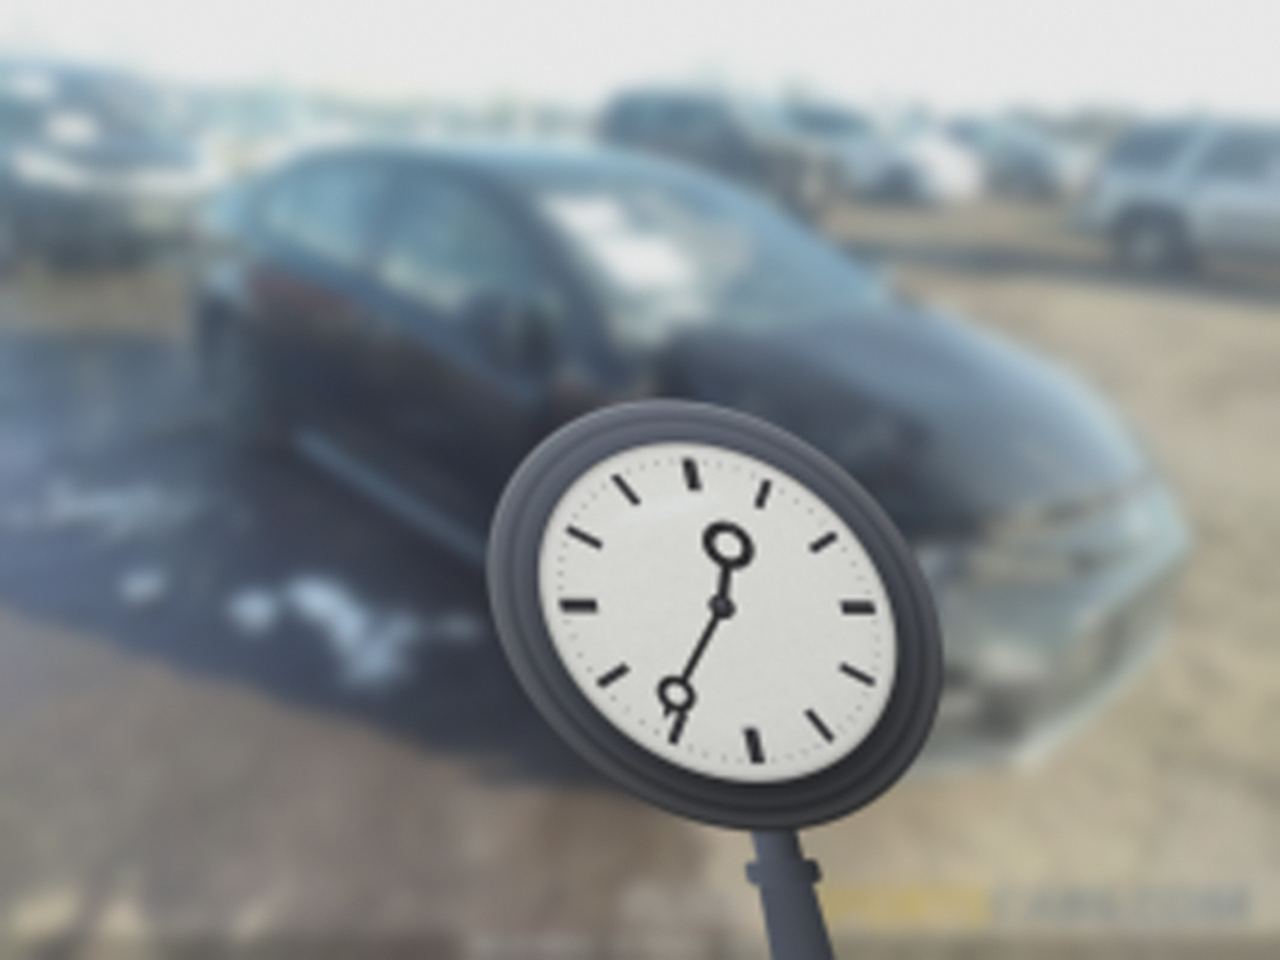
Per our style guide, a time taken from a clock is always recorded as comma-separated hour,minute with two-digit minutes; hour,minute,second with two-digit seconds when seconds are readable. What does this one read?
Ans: 12,36
